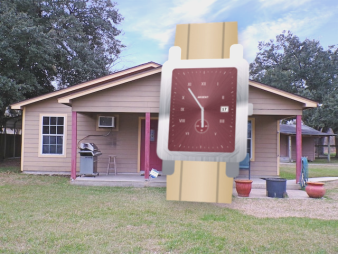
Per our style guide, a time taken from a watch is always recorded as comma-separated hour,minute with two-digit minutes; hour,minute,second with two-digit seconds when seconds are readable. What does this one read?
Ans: 5,54
